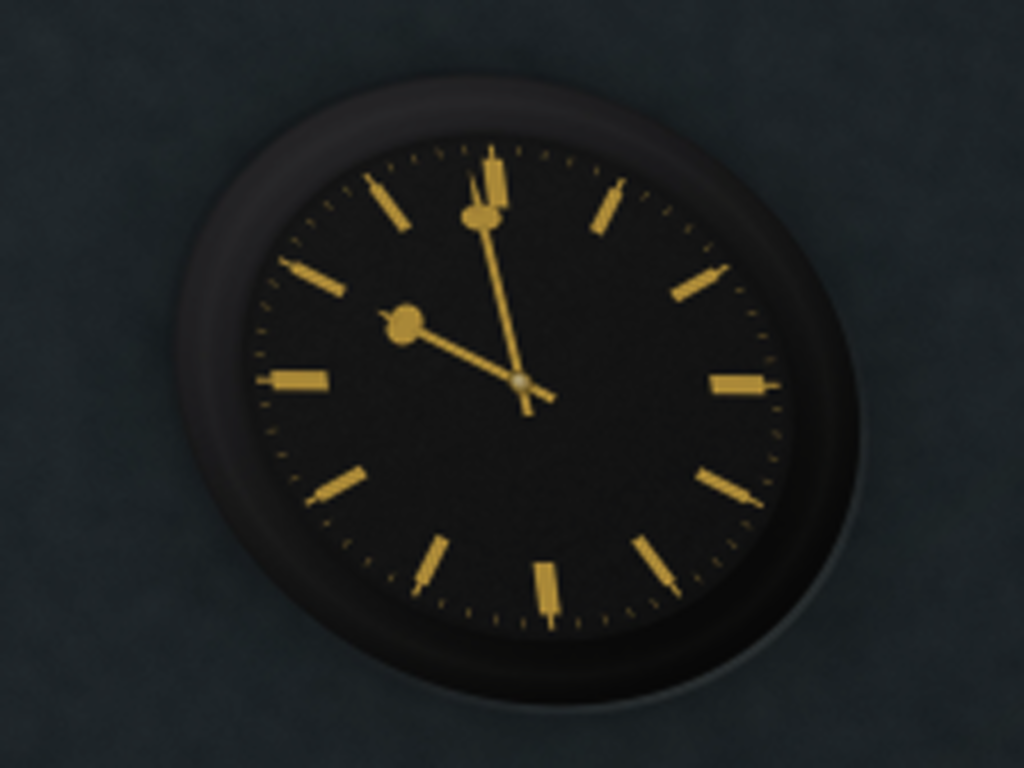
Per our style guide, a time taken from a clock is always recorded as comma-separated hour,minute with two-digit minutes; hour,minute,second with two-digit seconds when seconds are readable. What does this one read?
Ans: 9,59
